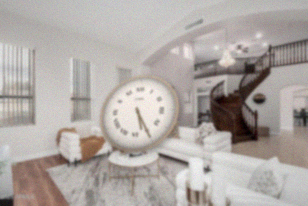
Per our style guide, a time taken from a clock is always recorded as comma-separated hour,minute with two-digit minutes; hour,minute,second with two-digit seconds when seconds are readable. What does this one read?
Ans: 5,25
